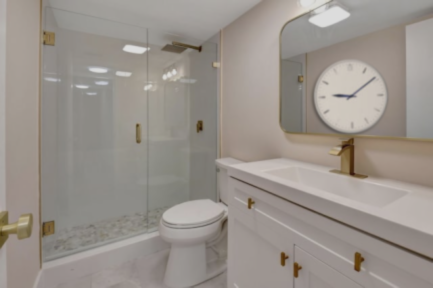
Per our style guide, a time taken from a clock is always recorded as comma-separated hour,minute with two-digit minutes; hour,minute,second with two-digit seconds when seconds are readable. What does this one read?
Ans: 9,09
